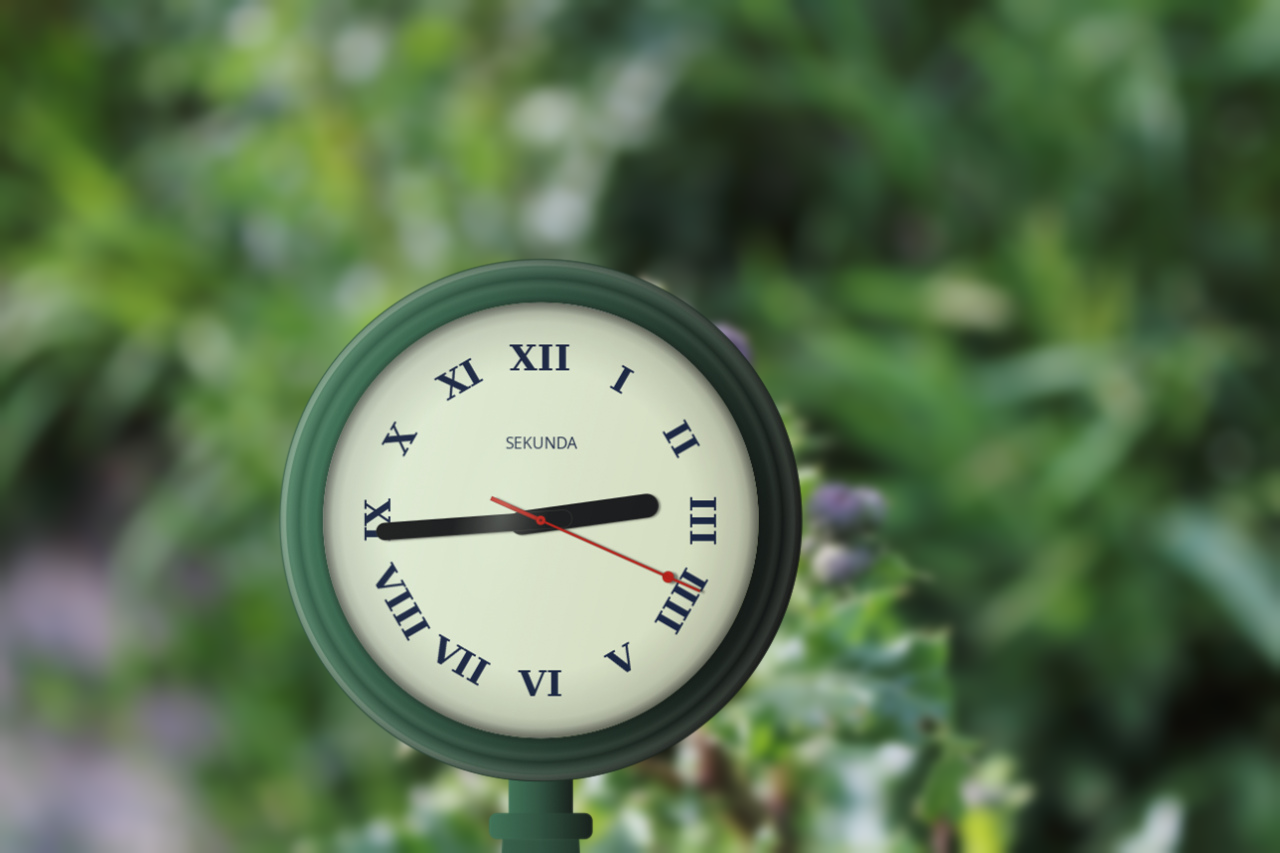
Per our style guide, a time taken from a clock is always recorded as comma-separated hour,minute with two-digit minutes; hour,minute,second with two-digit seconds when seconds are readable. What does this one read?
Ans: 2,44,19
